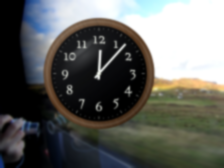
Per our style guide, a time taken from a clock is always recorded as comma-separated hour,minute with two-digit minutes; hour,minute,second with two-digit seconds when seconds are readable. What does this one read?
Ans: 12,07
